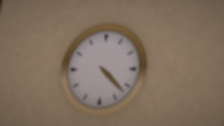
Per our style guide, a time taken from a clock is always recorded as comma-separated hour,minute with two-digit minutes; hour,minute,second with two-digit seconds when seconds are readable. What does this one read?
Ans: 4,22
